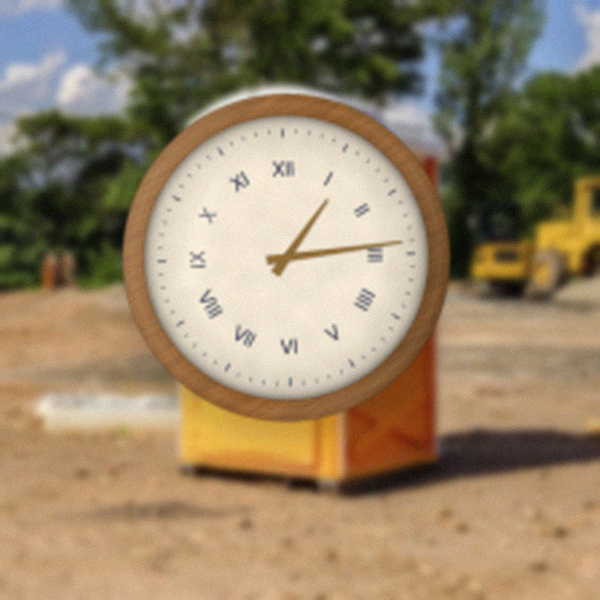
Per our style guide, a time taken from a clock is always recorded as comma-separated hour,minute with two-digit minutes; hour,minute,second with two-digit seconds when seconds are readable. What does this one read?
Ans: 1,14
